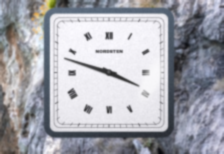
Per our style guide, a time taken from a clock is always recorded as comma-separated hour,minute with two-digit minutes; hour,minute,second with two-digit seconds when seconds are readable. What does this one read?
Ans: 3,48
